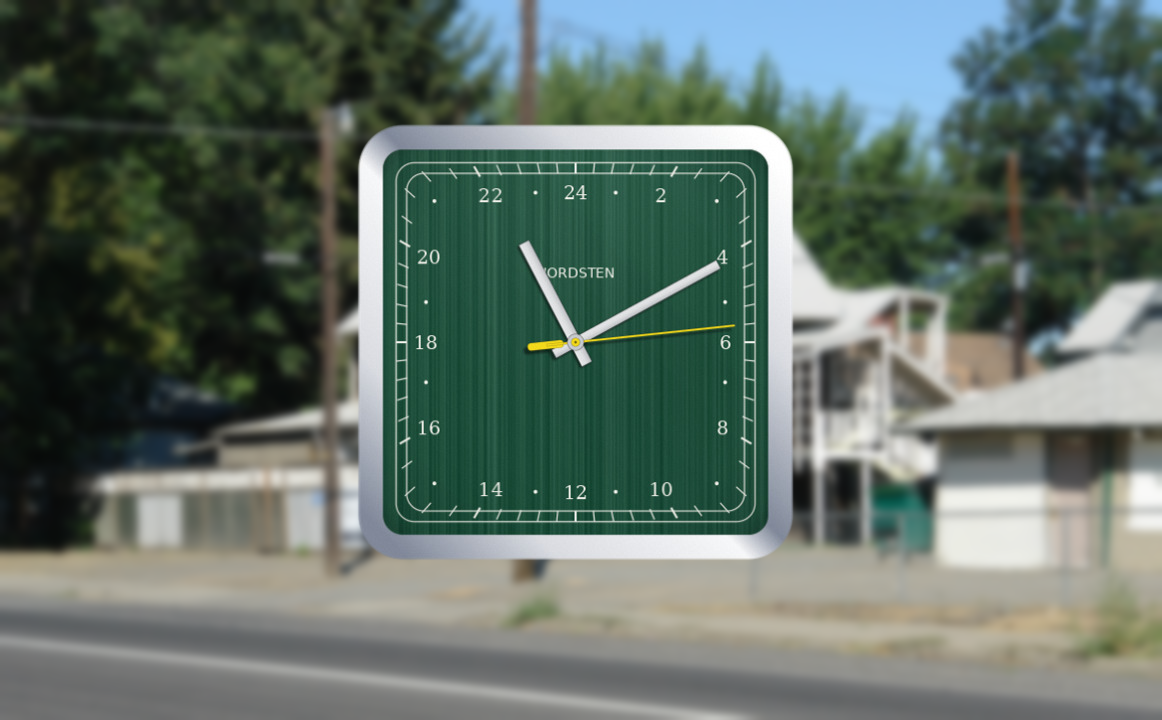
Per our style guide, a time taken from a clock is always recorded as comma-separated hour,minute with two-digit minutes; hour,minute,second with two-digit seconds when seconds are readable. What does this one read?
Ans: 22,10,14
